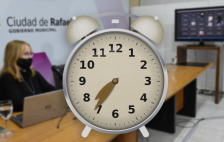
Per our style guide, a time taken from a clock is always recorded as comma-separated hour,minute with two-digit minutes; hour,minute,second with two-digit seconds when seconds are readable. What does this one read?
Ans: 7,36
